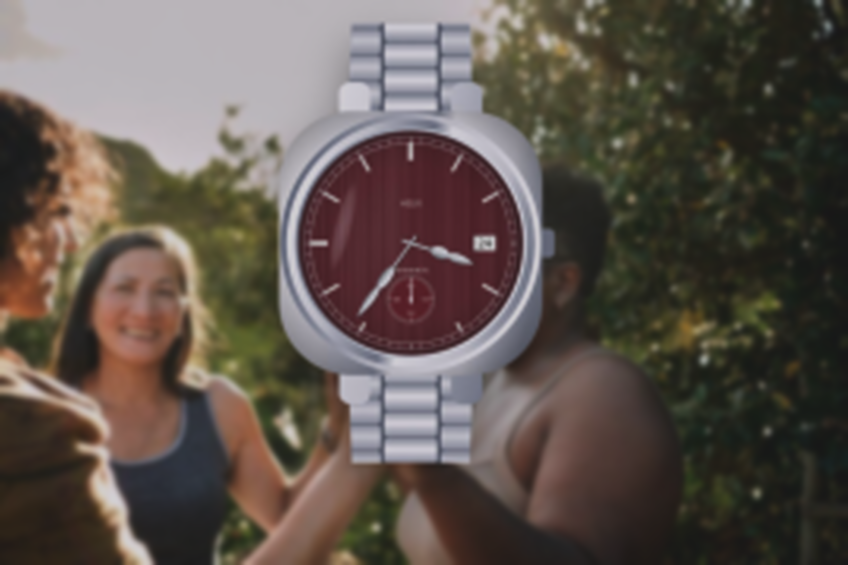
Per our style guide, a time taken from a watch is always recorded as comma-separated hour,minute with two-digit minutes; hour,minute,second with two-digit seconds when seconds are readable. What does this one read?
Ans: 3,36
